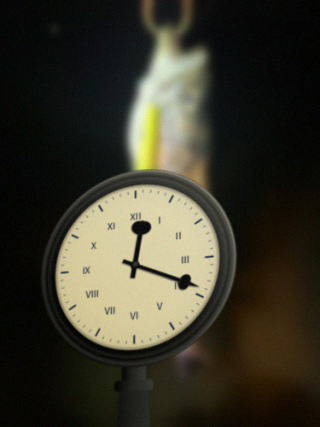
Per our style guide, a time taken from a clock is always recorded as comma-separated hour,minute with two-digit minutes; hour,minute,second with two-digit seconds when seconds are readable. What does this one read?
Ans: 12,19
